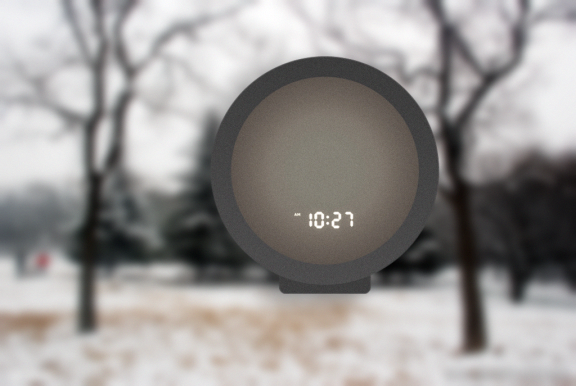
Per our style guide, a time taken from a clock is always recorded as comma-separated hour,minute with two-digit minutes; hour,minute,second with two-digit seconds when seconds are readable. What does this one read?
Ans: 10,27
